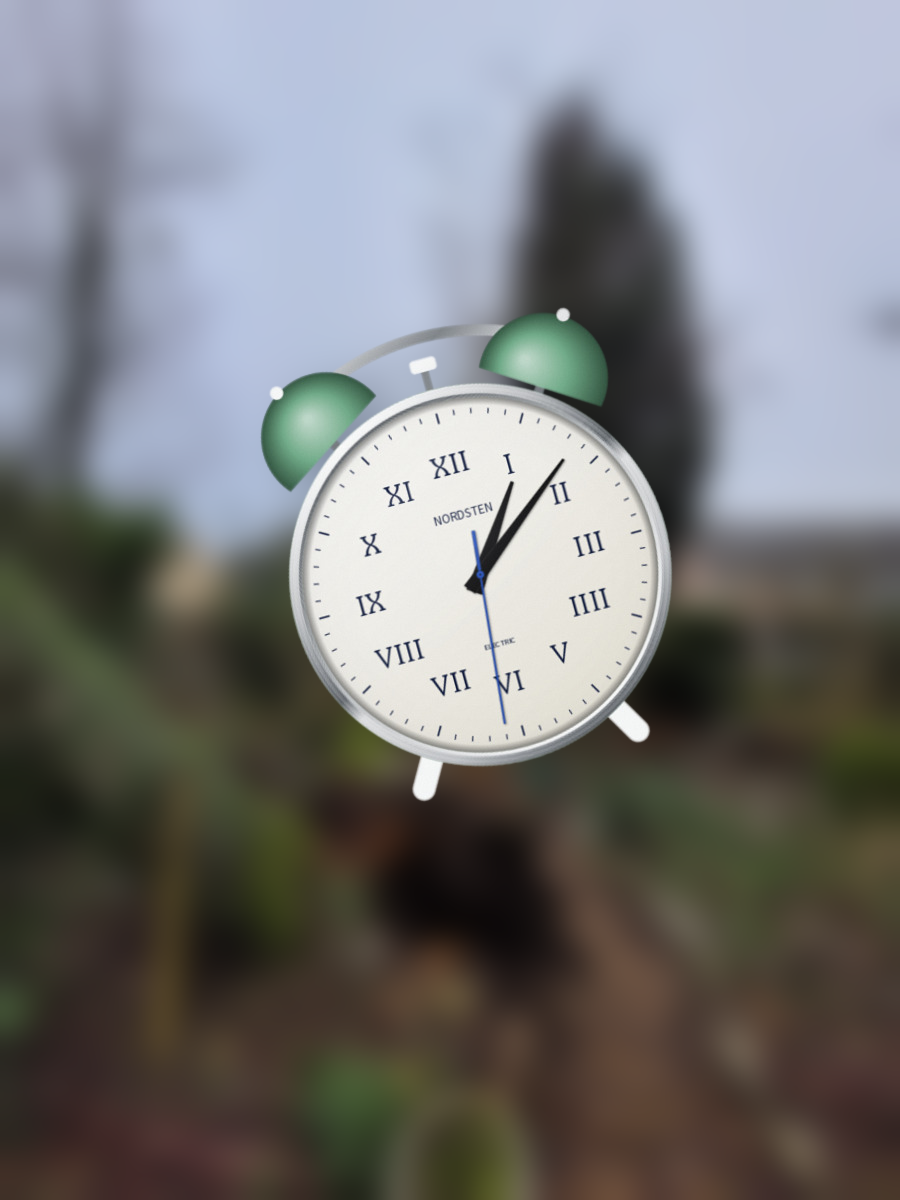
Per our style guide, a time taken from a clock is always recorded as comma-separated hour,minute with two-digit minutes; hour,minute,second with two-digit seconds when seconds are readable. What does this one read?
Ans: 1,08,31
